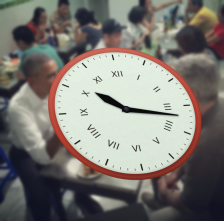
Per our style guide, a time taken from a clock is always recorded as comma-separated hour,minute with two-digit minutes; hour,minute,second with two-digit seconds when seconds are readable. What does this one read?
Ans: 10,17
